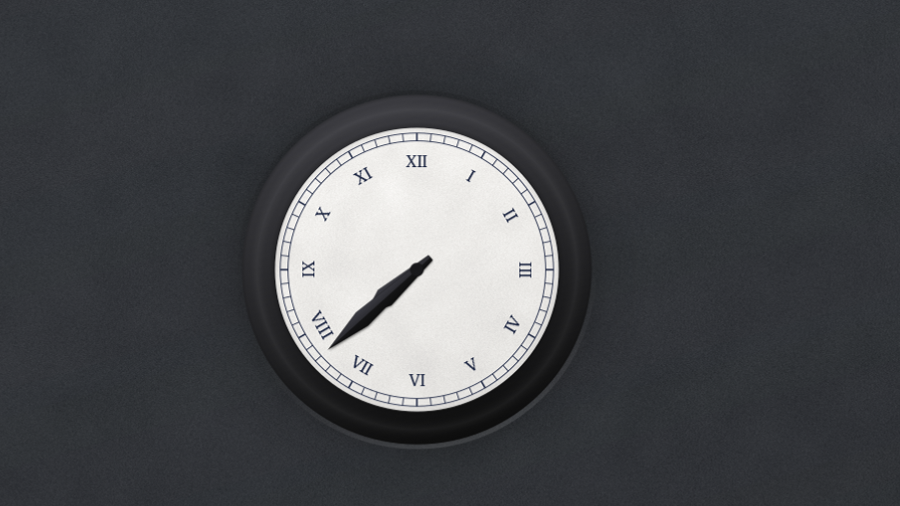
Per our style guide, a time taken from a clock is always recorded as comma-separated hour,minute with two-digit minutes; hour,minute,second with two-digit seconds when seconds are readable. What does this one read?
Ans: 7,38
